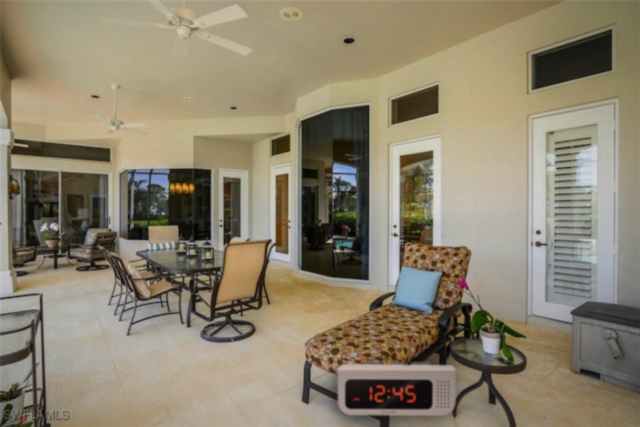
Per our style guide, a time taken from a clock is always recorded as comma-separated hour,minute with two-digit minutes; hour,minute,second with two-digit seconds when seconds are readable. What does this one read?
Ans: 12,45
